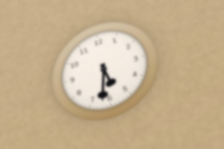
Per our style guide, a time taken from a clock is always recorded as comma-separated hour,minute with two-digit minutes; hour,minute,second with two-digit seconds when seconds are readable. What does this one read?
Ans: 5,32
